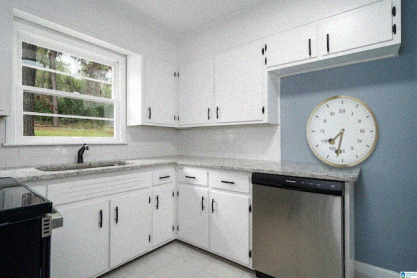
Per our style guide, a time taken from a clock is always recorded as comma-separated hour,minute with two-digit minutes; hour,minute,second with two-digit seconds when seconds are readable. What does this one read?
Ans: 7,32
